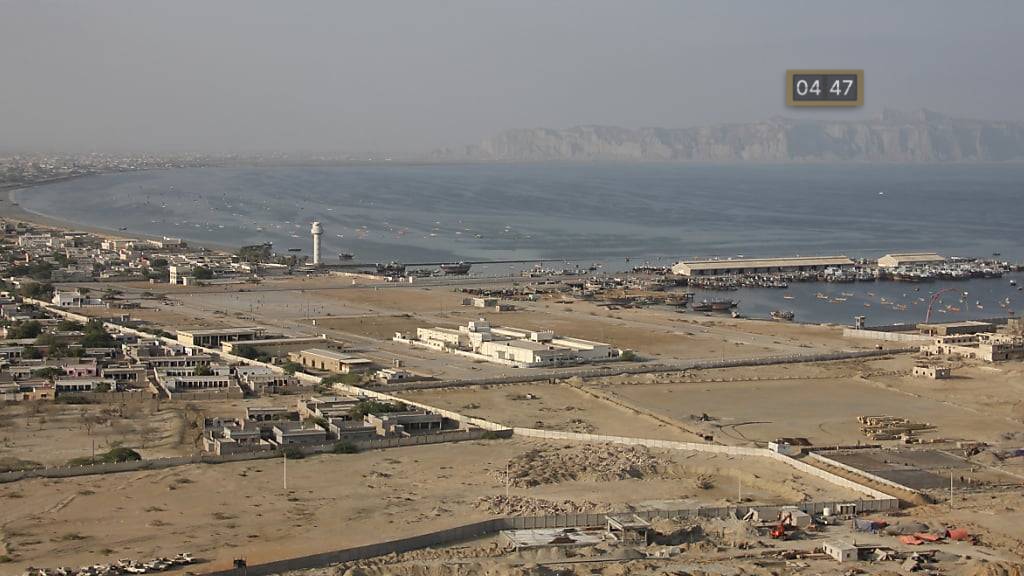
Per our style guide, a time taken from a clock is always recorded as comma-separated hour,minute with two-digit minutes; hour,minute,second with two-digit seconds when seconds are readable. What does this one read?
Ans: 4,47
